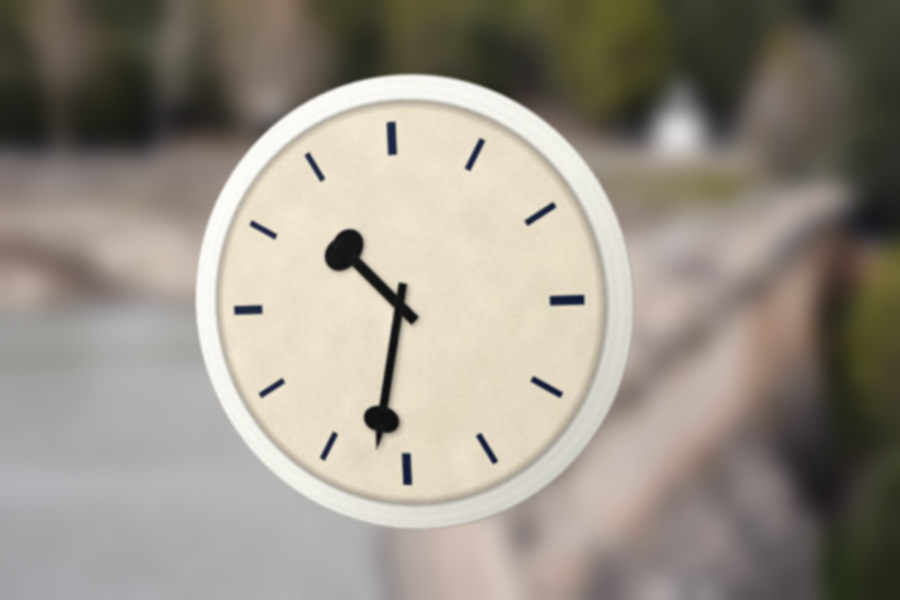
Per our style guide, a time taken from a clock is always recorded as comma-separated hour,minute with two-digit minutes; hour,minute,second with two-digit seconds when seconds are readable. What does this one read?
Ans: 10,32
